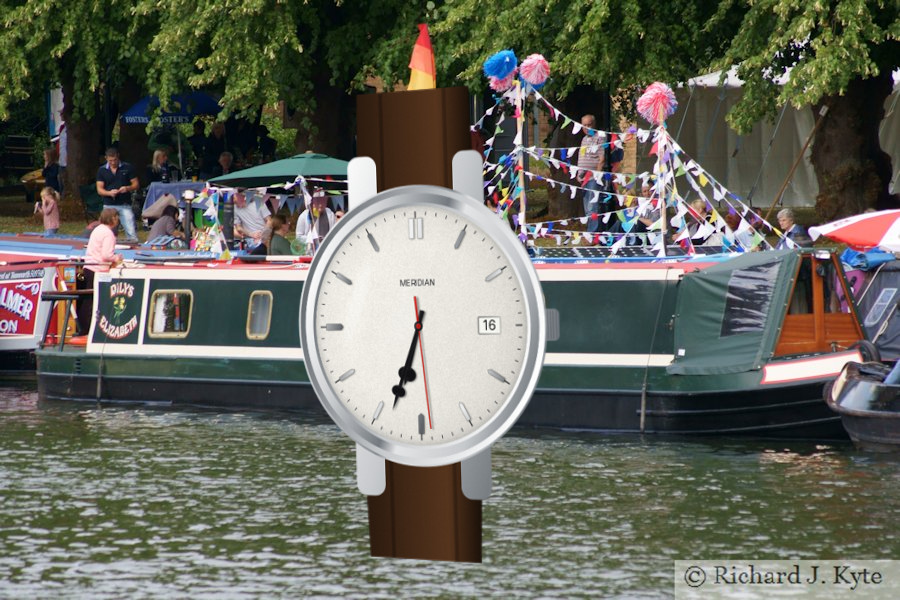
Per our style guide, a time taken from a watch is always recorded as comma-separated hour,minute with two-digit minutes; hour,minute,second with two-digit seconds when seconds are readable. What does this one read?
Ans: 6,33,29
